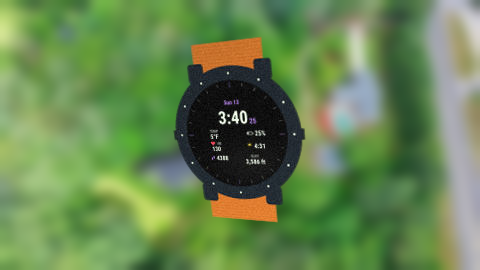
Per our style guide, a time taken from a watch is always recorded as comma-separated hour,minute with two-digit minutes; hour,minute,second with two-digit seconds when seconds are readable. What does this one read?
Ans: 3,40
